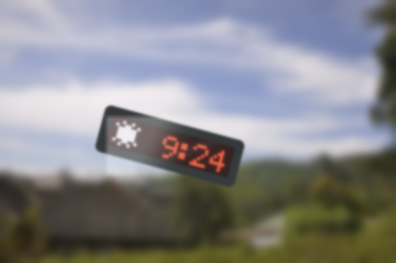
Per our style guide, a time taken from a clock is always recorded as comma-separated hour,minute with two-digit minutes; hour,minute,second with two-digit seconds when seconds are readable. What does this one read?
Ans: 9,24
